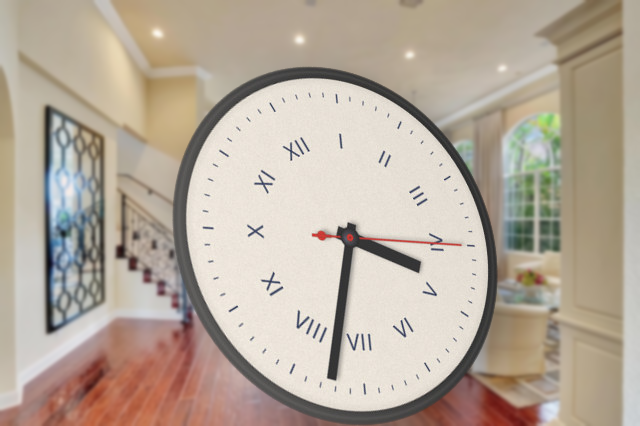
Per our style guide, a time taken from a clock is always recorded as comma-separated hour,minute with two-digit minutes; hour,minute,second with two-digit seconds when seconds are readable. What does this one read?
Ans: 4,37,20
